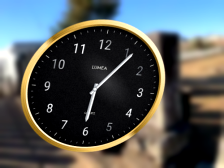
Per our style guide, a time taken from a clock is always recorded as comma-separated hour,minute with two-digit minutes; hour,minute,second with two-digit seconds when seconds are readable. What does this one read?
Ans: 6,06
